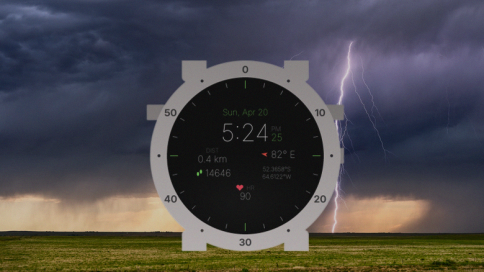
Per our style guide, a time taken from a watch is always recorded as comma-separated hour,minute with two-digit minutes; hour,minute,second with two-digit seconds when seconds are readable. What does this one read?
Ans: 5,24,25
